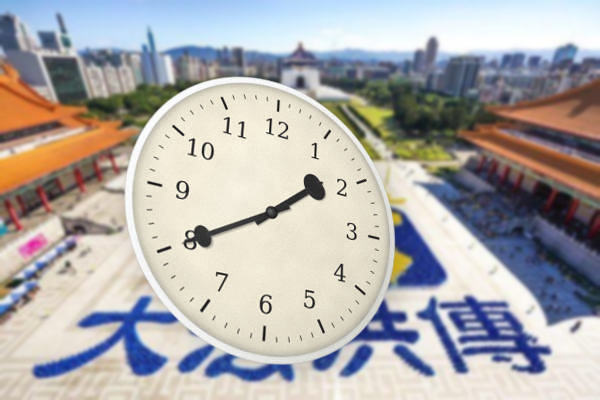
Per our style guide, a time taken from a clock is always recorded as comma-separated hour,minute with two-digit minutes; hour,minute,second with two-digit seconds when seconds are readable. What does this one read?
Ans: 1,40
